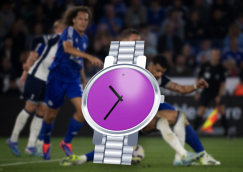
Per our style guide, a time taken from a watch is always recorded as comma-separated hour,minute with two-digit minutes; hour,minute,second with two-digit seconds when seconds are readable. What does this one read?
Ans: 10,35
